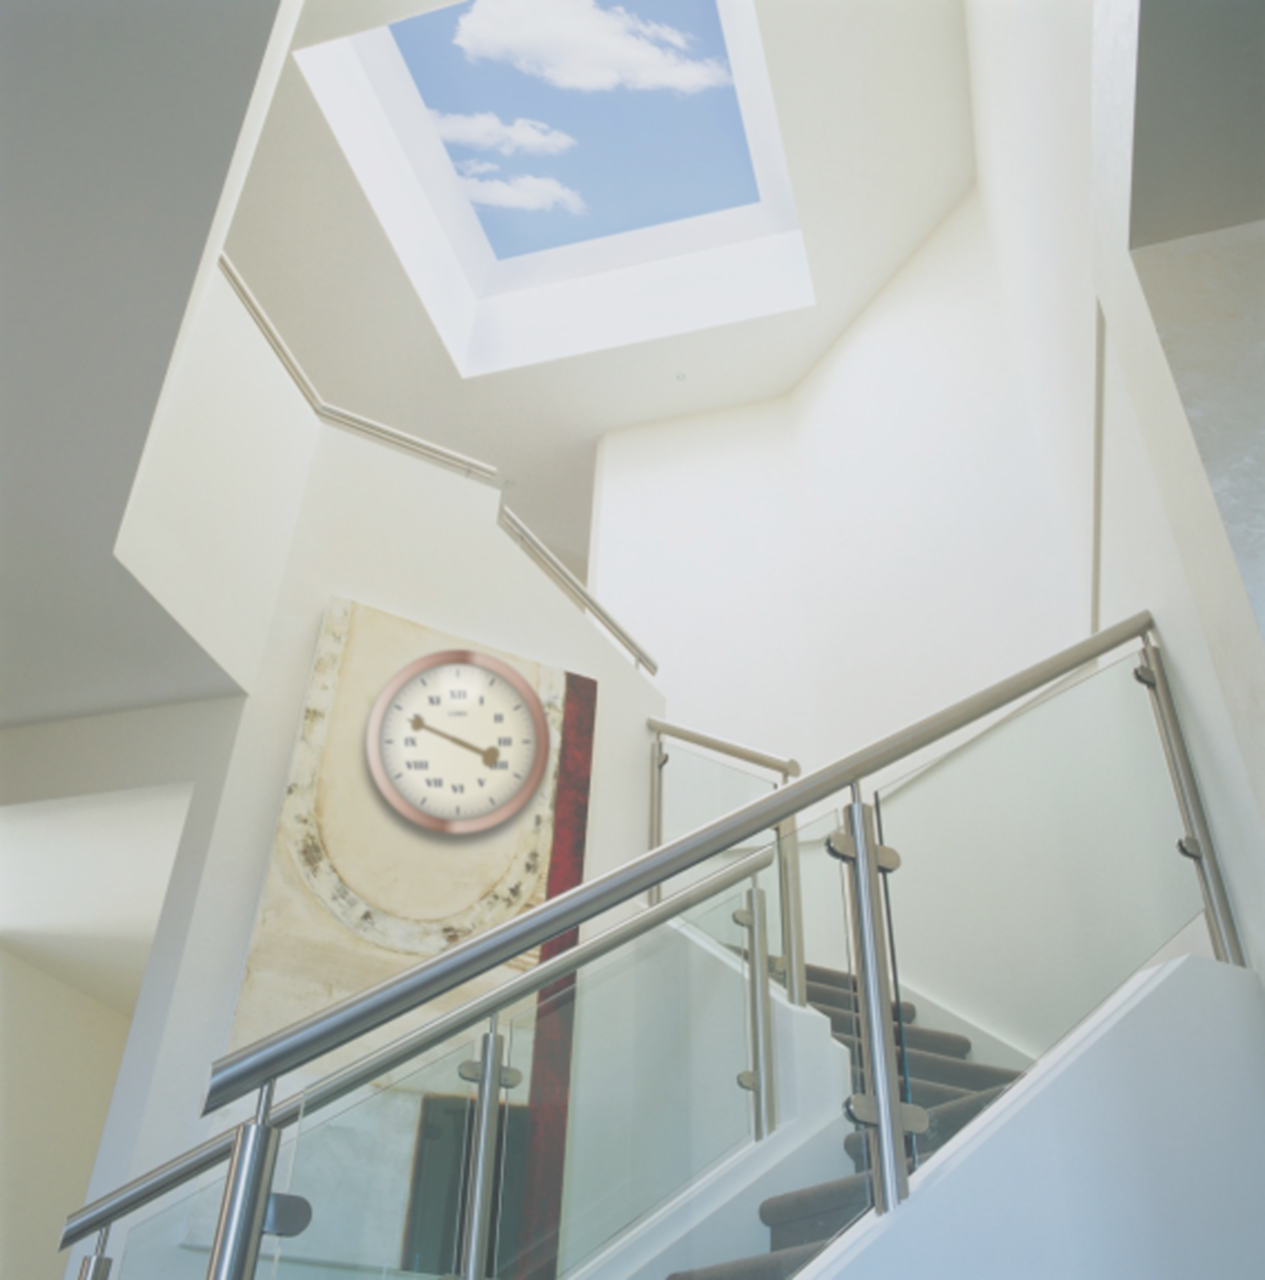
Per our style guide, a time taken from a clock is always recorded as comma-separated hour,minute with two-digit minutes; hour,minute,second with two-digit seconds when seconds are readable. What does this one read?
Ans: 3,49
